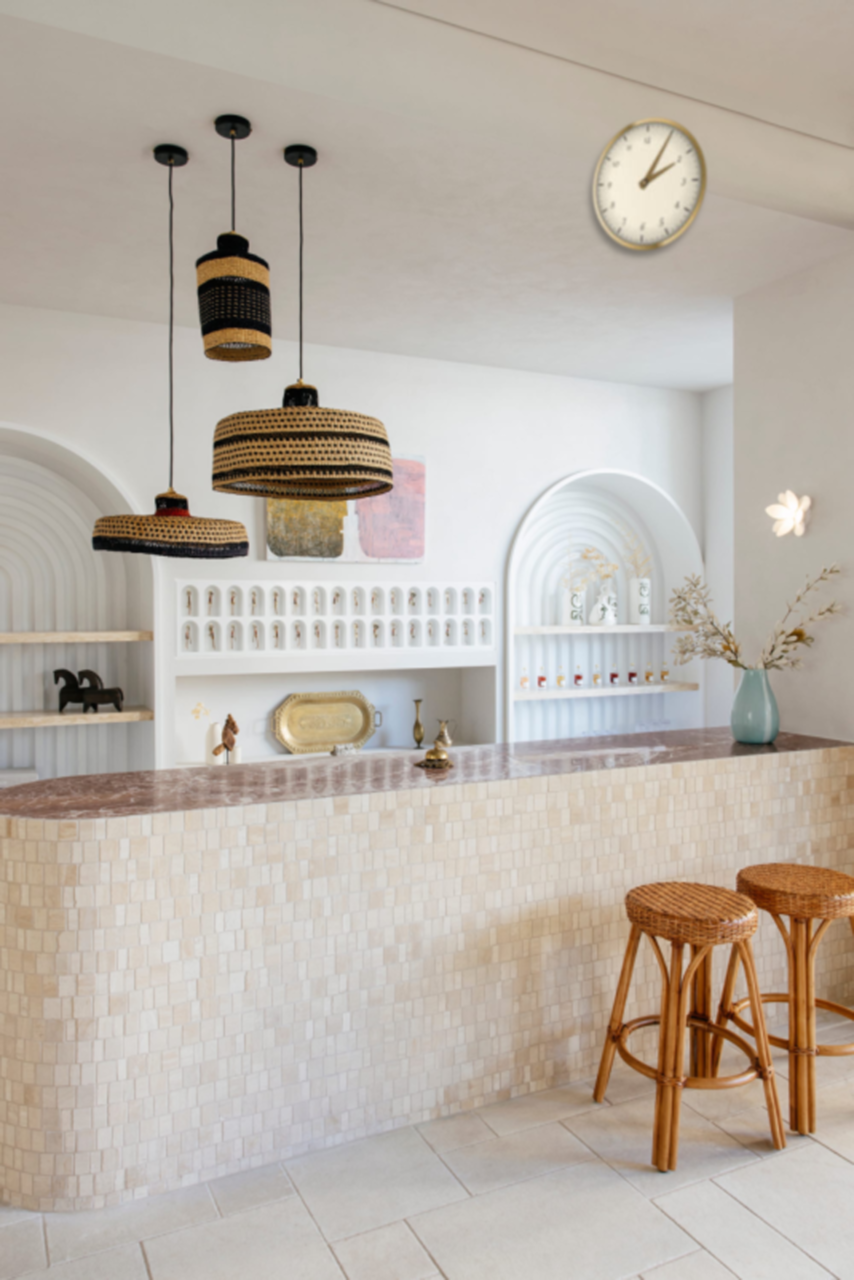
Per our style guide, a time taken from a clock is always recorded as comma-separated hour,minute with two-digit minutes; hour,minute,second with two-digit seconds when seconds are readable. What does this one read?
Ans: 2,05
